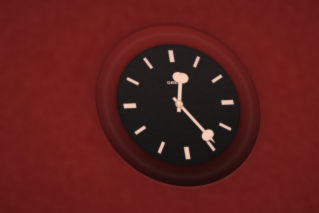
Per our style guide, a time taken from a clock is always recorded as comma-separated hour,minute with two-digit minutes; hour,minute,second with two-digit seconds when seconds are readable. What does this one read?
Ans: 12,24
